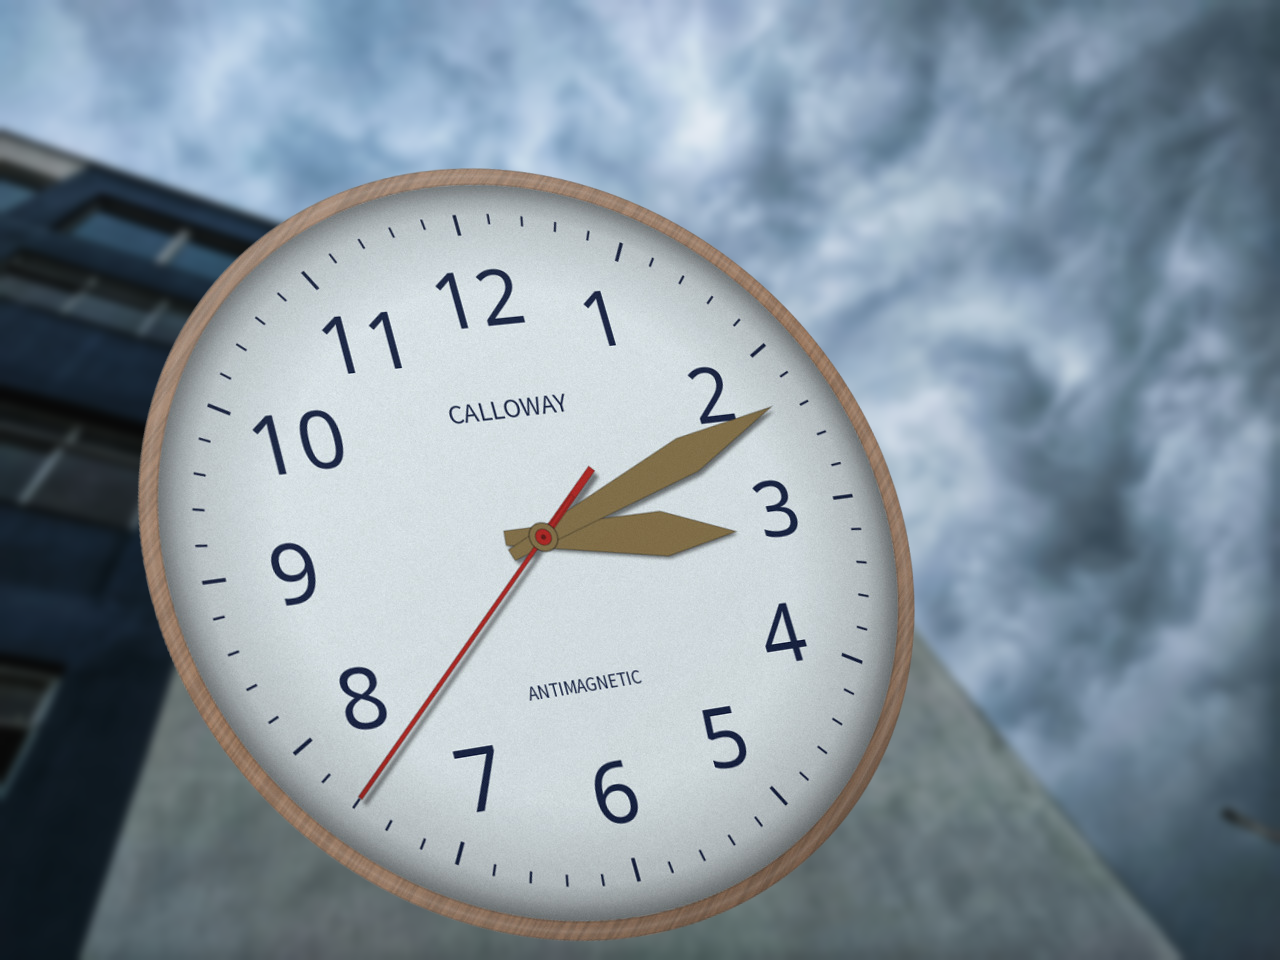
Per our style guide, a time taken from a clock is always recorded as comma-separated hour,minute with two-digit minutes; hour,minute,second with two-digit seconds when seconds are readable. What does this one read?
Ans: 3,11,38
